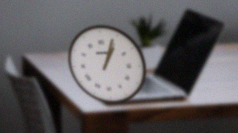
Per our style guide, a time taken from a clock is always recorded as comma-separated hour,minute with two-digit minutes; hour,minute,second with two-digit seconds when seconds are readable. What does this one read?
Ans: 1,04
